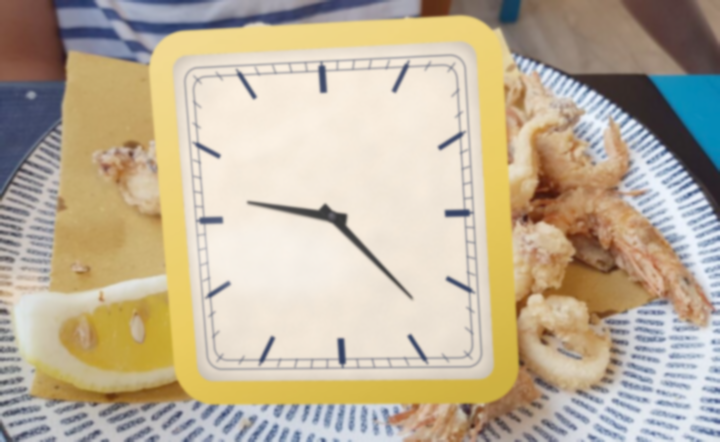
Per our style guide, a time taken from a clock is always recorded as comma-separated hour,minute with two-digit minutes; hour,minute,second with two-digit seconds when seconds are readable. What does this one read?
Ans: 9,23
